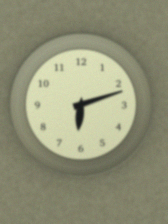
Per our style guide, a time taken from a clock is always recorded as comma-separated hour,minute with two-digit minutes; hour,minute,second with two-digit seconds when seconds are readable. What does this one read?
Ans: 6,12
